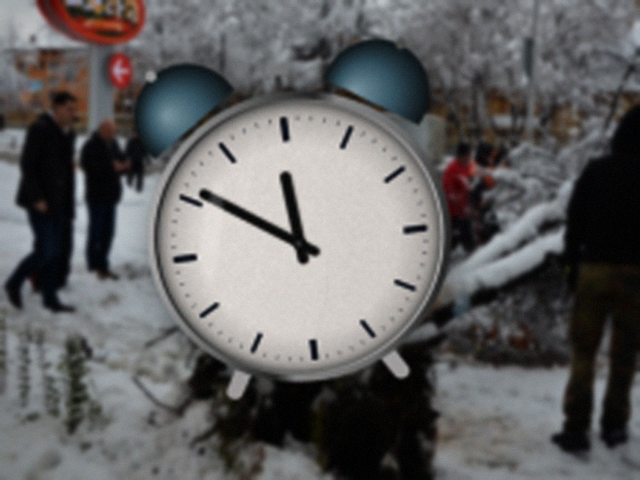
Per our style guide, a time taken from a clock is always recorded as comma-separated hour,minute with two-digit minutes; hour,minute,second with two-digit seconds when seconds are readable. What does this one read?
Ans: 11,51
